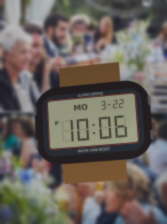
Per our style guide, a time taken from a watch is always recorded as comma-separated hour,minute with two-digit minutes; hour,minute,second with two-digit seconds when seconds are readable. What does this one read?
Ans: 10,06
